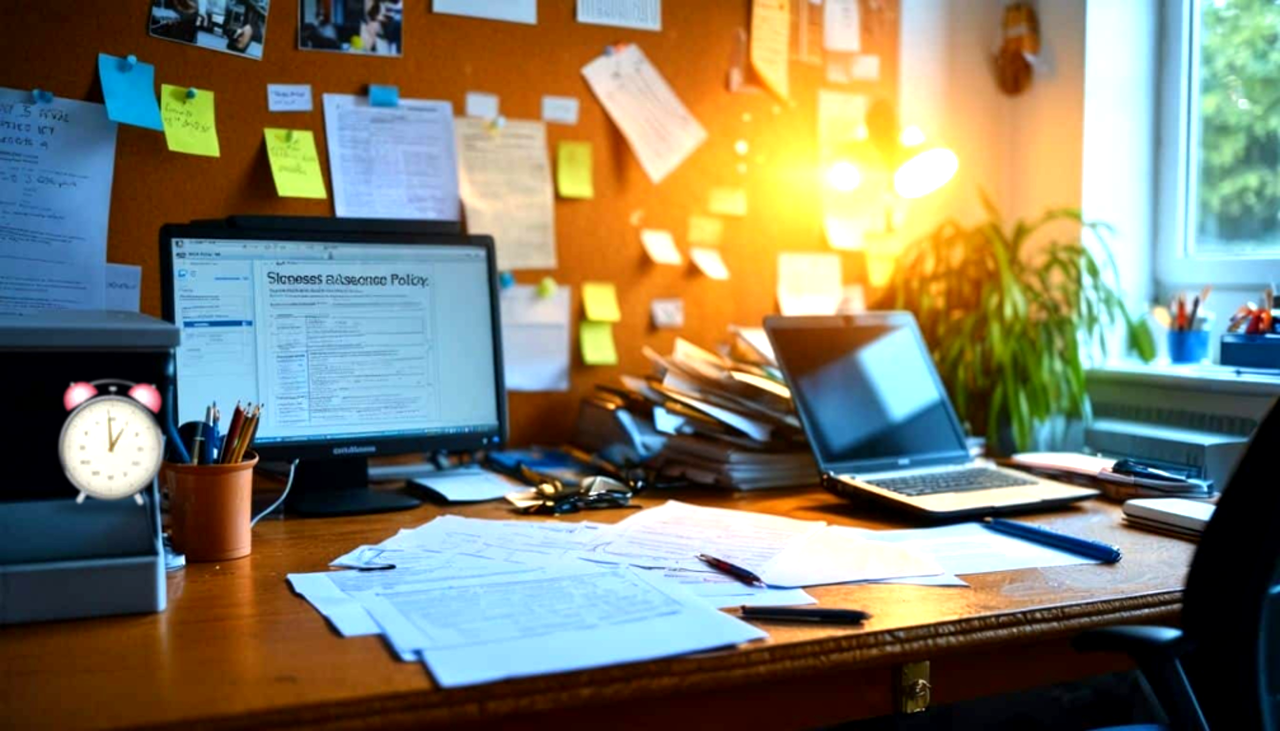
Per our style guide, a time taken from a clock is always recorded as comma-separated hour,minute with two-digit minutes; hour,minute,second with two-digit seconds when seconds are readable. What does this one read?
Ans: 12,59
